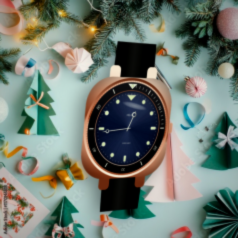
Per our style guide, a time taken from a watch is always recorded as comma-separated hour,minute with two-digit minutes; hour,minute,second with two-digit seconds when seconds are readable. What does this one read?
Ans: 12,44
